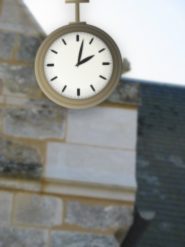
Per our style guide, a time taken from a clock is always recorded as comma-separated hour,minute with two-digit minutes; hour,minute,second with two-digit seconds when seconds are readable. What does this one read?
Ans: 2,02
